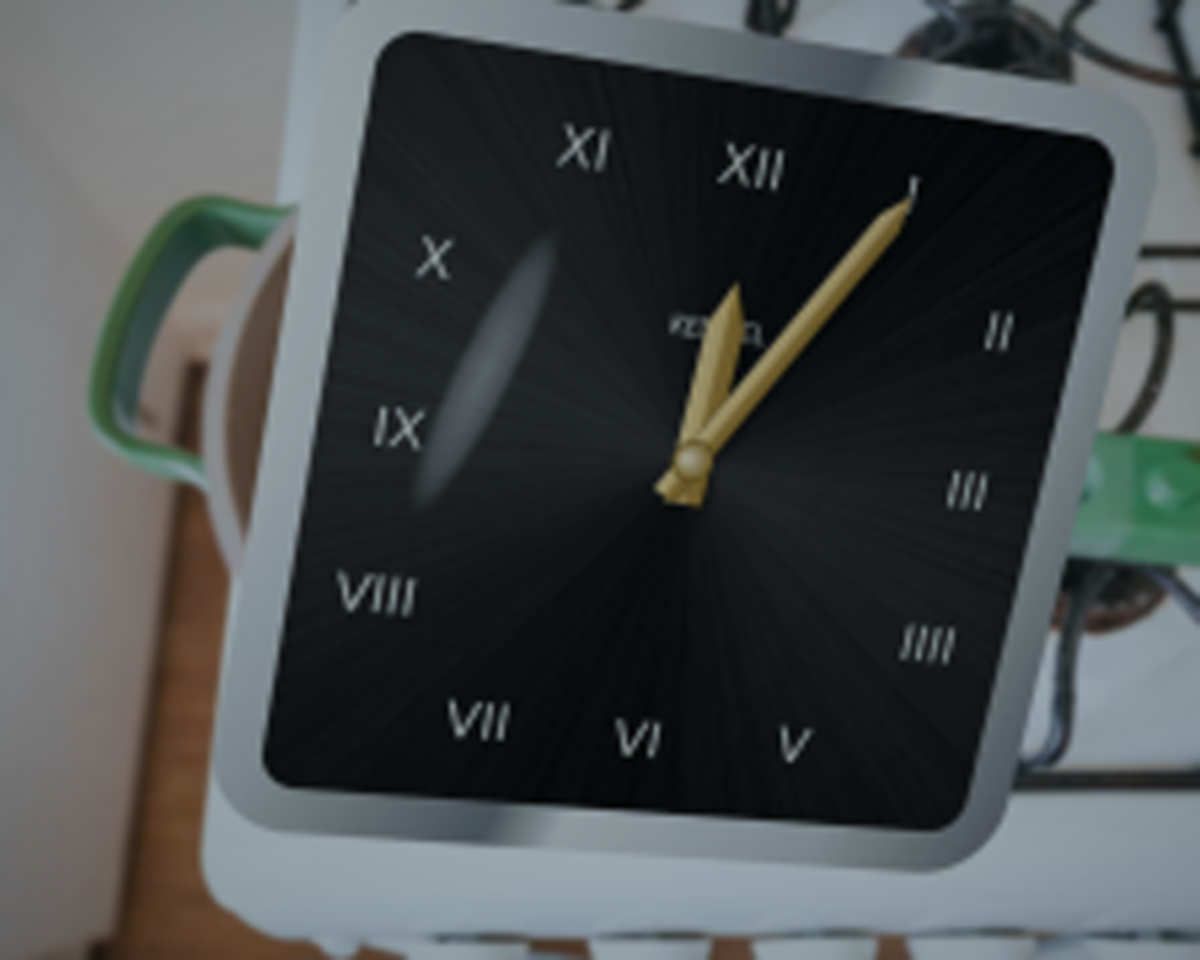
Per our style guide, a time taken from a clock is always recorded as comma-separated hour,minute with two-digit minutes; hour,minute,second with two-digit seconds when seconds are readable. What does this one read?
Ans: 12,05
